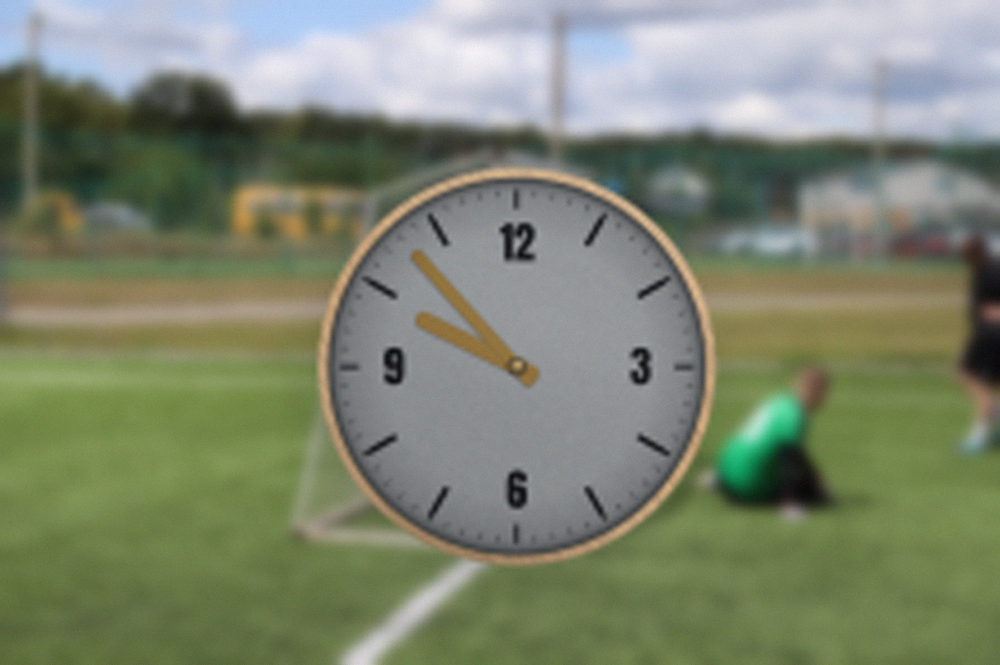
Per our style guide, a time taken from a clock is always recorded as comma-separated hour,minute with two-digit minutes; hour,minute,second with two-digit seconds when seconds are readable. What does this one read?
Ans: 9,53
